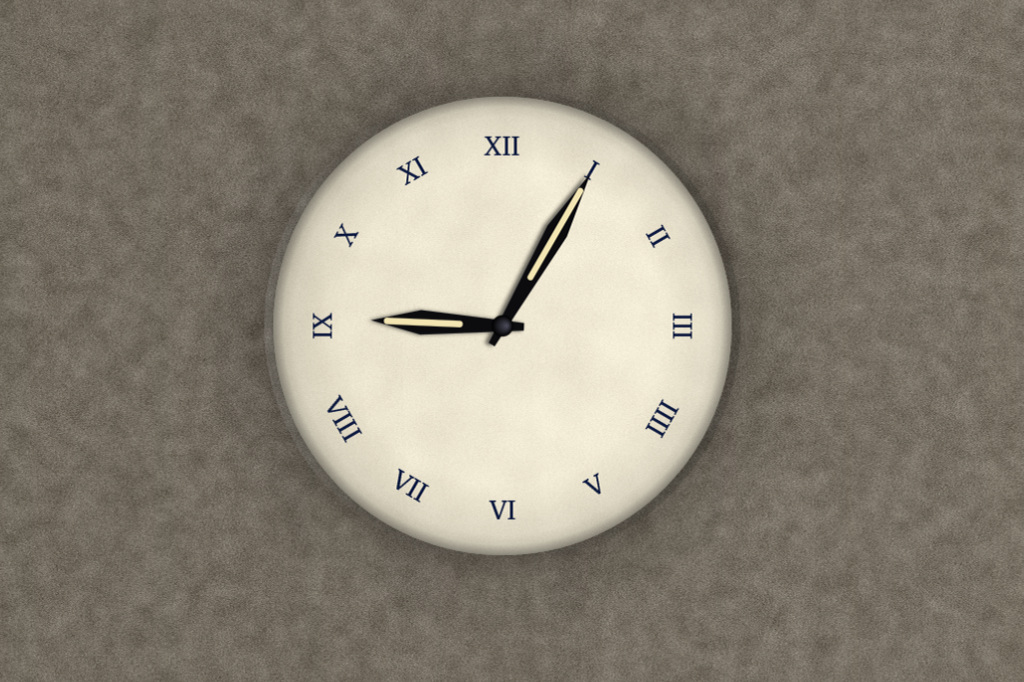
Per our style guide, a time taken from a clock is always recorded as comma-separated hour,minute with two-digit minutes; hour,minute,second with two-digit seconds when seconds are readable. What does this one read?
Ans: 9,05
